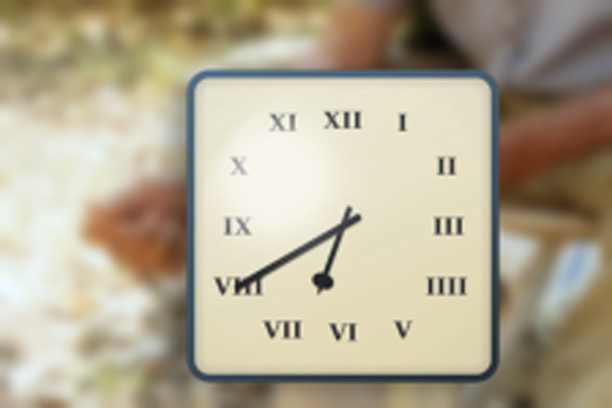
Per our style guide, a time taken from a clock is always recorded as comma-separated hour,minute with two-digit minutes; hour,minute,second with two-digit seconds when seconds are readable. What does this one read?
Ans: 6,40
